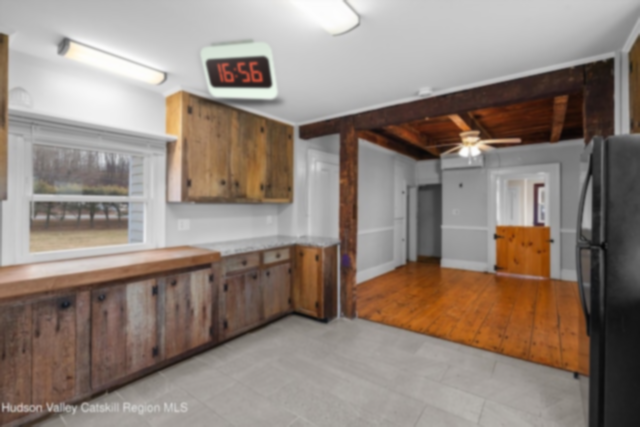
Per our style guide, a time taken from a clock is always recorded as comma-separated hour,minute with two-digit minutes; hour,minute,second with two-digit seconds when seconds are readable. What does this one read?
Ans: 16,56
